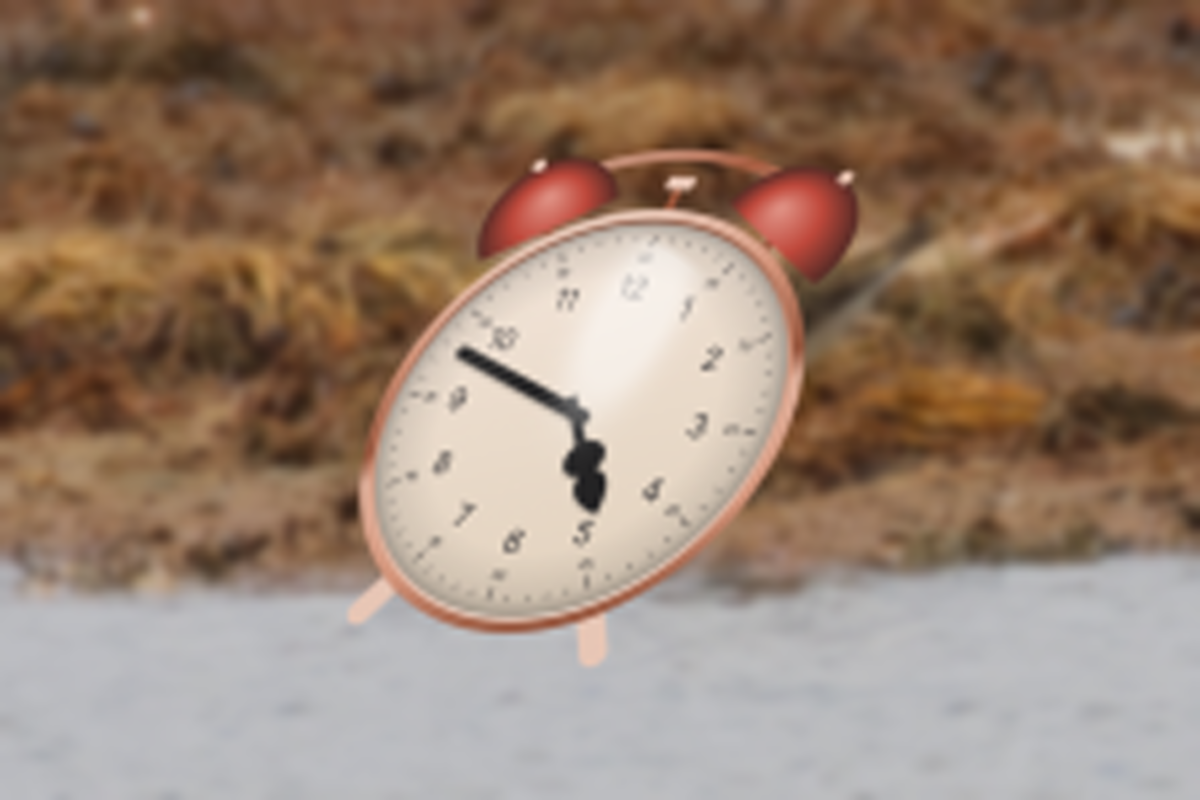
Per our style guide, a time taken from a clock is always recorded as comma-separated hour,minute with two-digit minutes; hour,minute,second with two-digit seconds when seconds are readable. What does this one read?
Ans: 4,48
